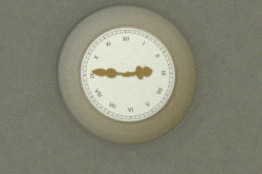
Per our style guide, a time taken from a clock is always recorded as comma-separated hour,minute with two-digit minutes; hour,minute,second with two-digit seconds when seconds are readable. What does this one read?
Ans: 2,46
